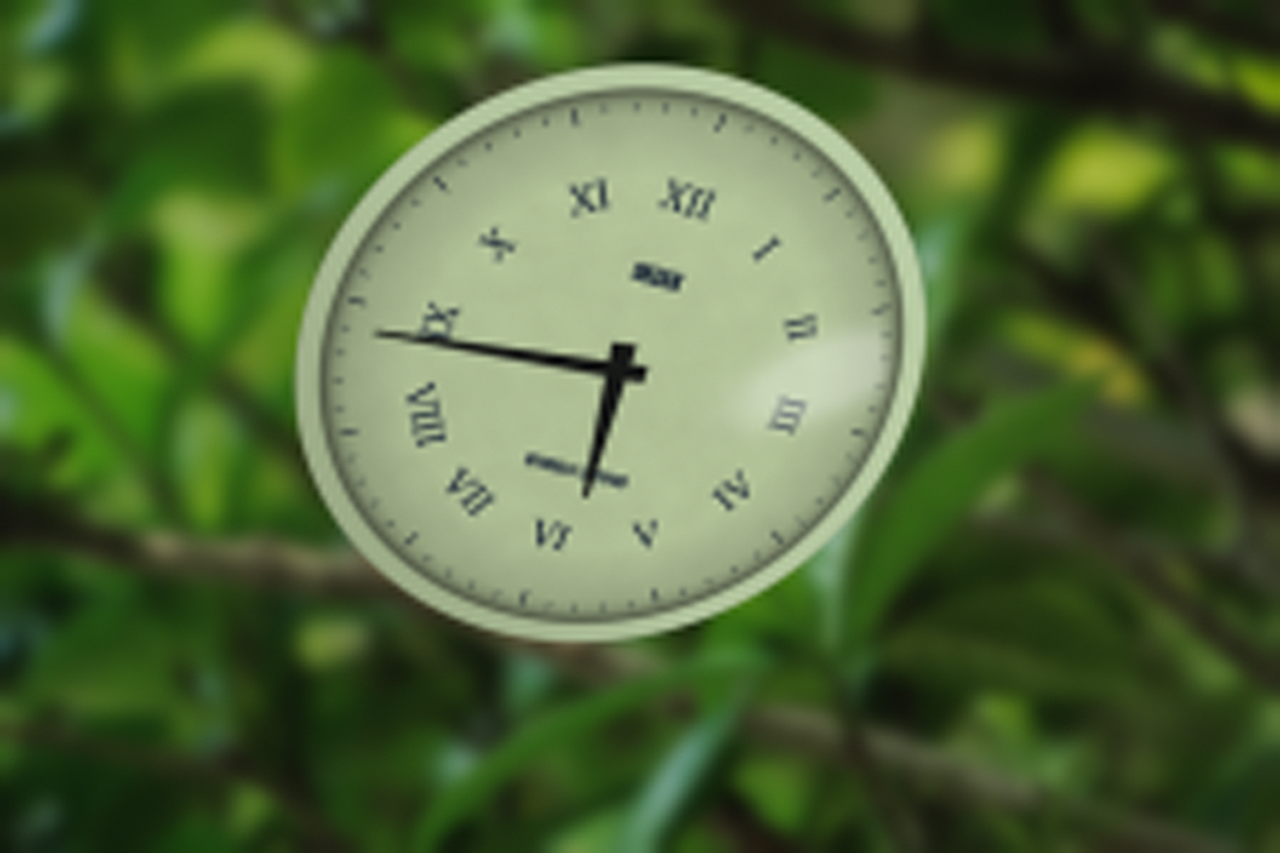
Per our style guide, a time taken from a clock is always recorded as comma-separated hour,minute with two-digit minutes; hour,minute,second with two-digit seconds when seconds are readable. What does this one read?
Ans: 5,44
